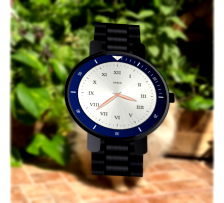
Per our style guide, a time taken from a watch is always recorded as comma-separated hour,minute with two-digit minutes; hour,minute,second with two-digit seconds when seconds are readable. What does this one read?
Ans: 3,38
